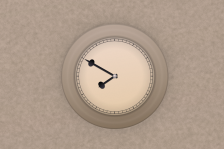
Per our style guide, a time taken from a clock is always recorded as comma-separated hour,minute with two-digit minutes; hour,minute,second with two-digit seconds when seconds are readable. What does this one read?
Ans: 7,50
